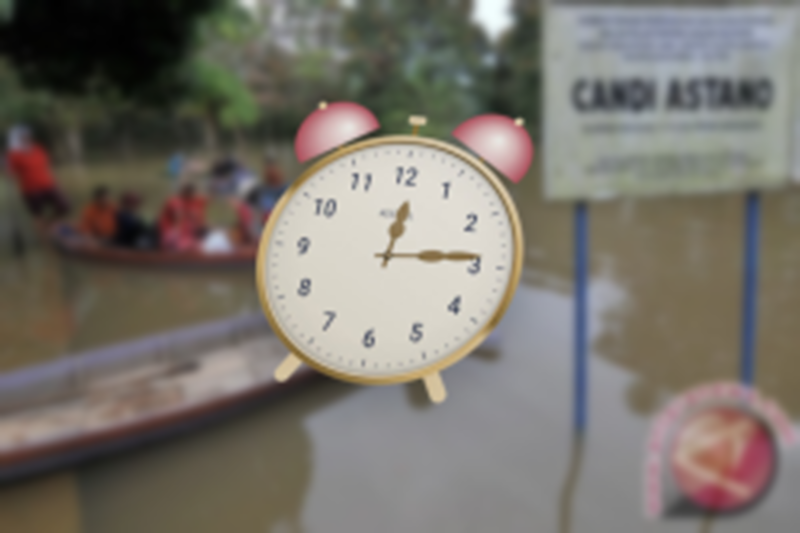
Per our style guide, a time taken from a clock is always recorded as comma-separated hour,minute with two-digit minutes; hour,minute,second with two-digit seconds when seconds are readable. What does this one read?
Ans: 12,14
